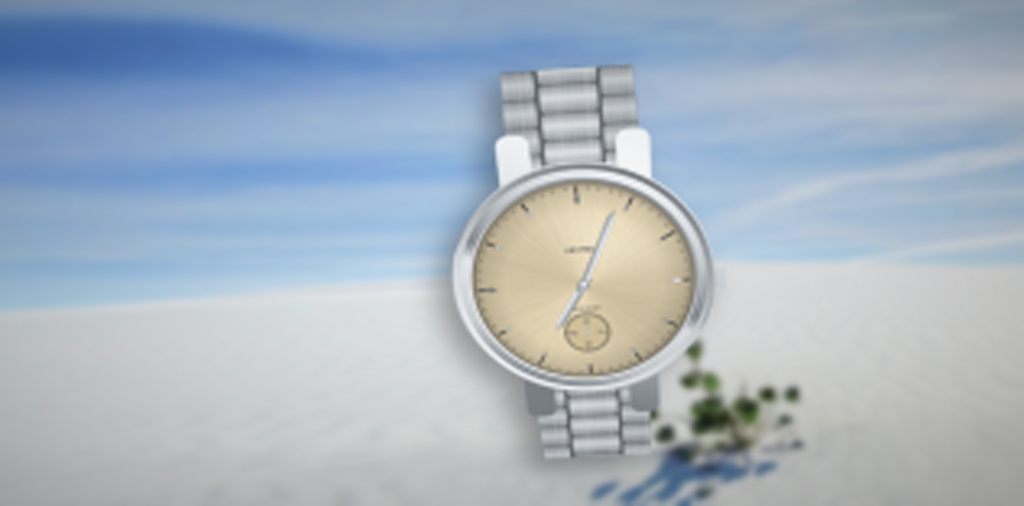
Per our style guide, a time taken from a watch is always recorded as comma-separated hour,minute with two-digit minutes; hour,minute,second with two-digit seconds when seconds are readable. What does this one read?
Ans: 7,04
